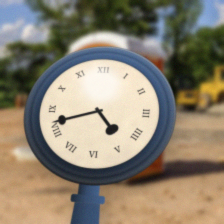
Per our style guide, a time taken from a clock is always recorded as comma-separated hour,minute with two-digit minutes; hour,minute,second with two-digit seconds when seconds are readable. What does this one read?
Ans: 4,42
